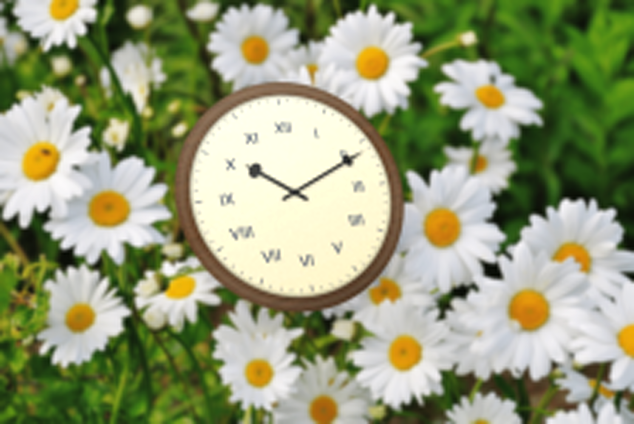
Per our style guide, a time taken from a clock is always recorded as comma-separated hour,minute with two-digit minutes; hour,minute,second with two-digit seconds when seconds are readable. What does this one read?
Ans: 10,11
